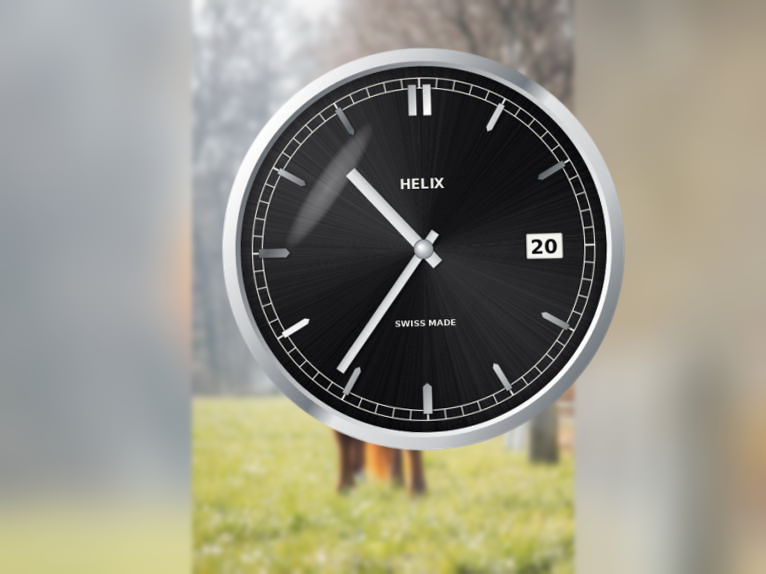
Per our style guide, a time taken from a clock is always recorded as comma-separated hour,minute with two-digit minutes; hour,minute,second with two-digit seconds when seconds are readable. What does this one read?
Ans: 10,36
